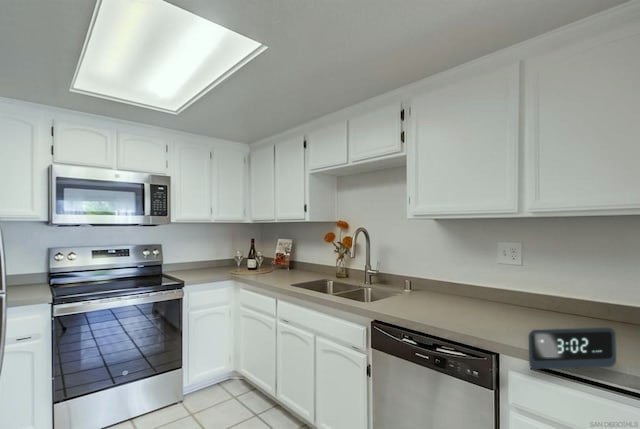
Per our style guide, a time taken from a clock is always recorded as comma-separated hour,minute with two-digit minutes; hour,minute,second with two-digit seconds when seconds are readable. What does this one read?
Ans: 3,02
